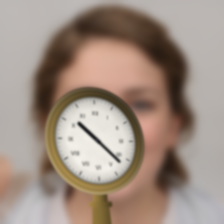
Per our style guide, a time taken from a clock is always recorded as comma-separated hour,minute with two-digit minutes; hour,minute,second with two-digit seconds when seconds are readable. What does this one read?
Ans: 10,22
